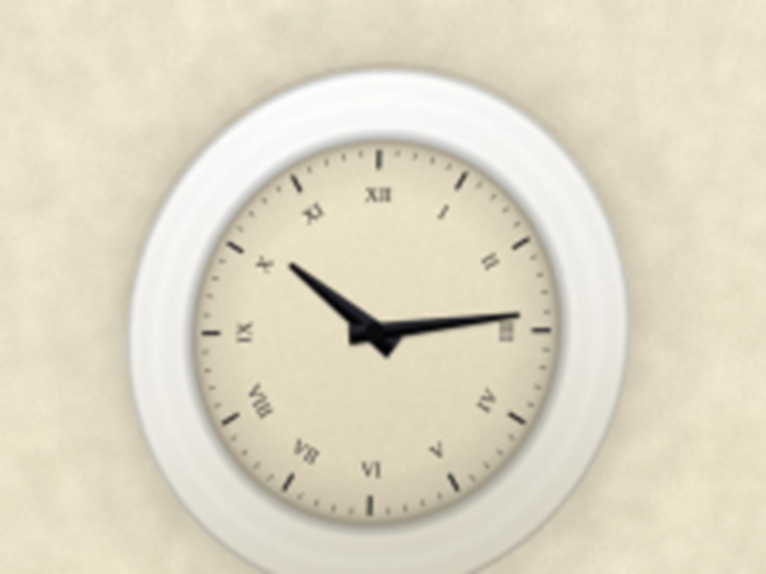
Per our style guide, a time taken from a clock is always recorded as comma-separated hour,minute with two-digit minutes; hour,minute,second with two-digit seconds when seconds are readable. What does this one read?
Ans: 10,14
